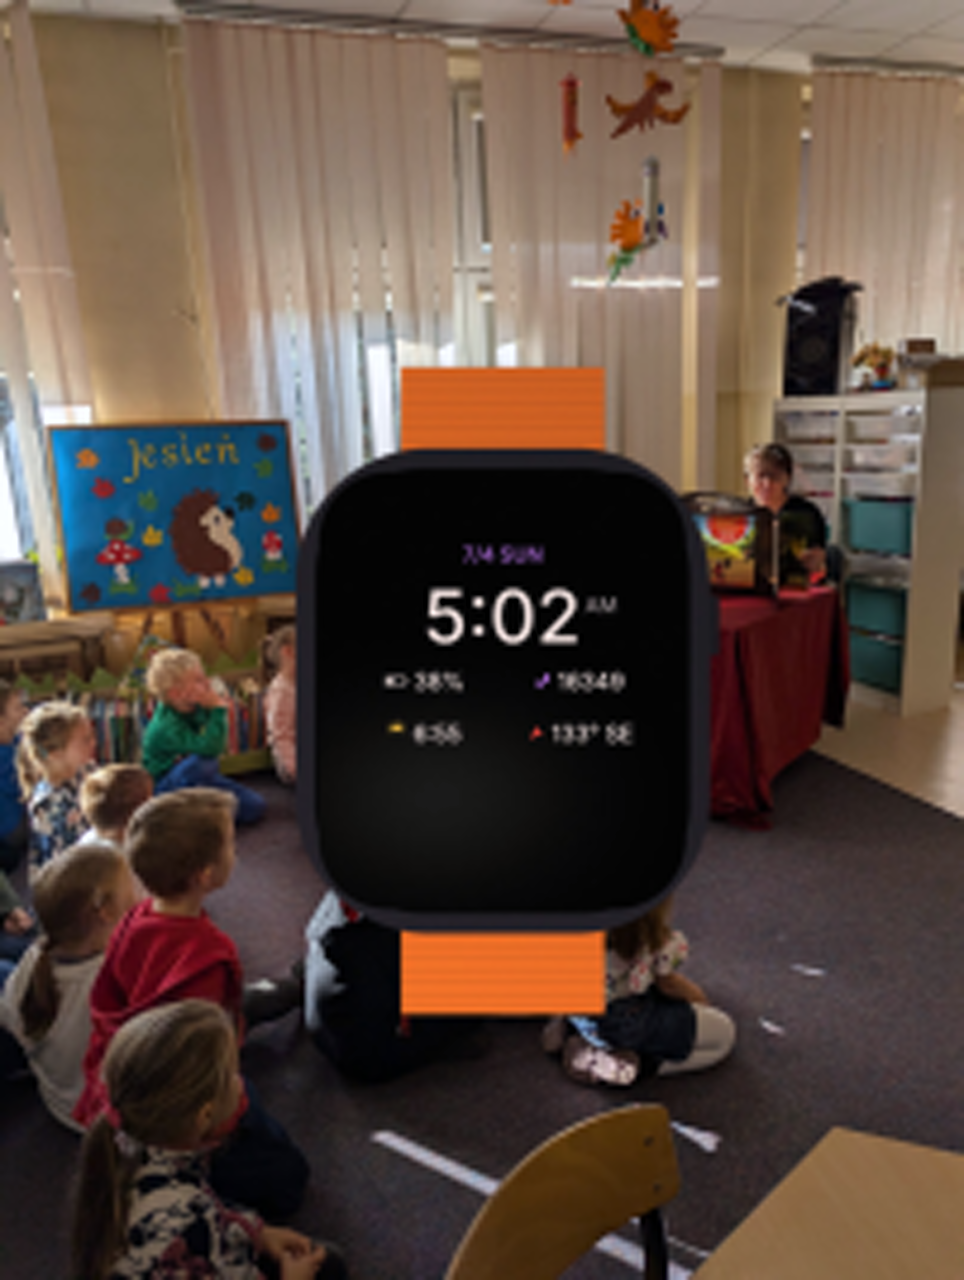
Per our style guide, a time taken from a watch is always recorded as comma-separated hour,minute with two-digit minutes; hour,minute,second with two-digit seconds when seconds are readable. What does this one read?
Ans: 5,02
